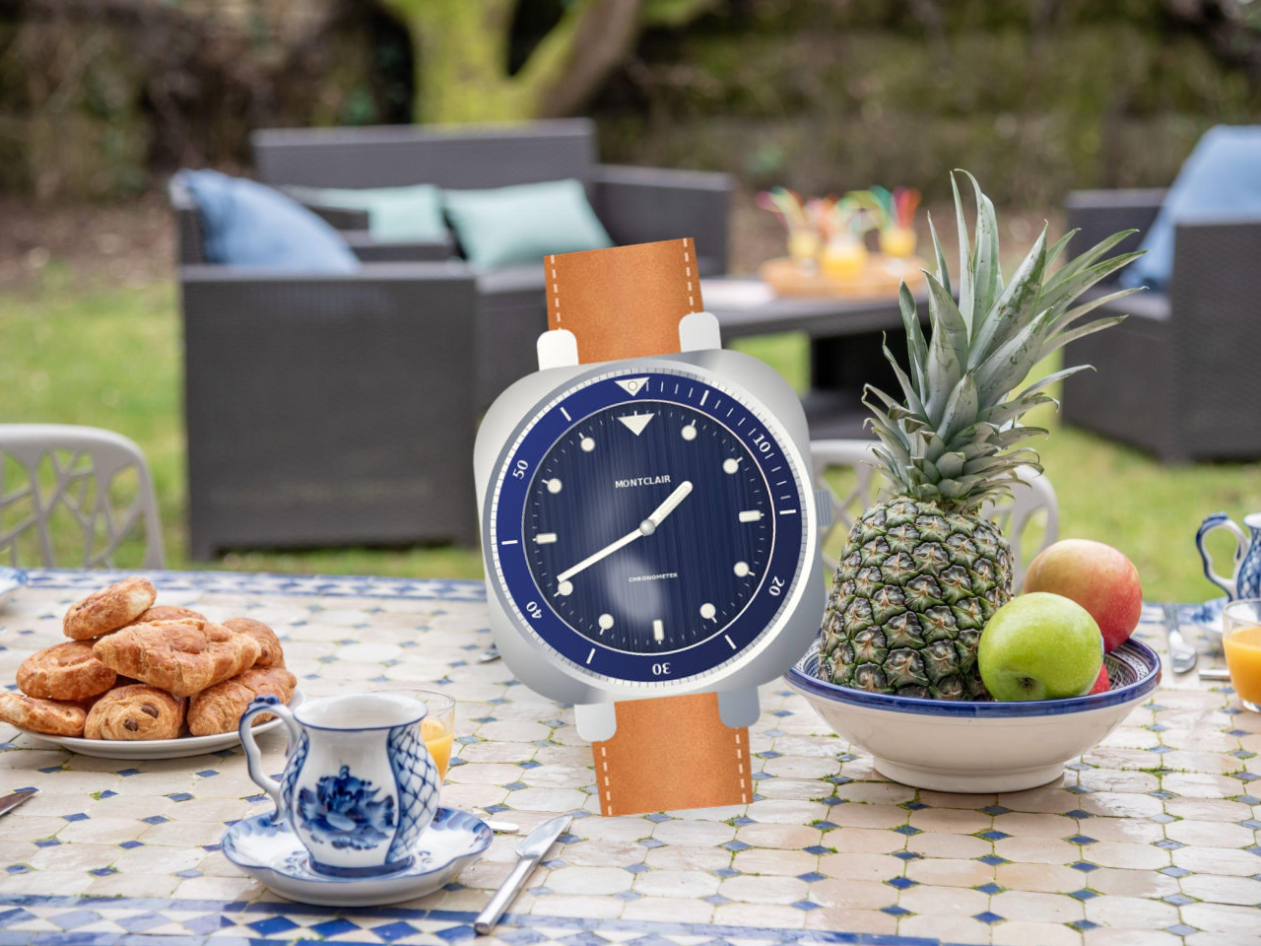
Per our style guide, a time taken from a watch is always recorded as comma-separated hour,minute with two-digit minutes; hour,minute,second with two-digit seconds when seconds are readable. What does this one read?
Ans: 1,41
